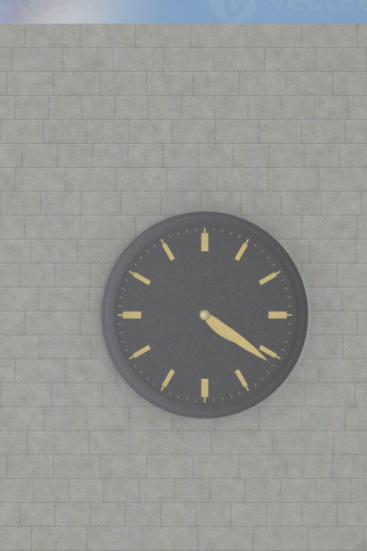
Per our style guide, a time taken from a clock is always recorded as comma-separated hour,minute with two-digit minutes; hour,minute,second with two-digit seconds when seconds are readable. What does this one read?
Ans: 4,21
